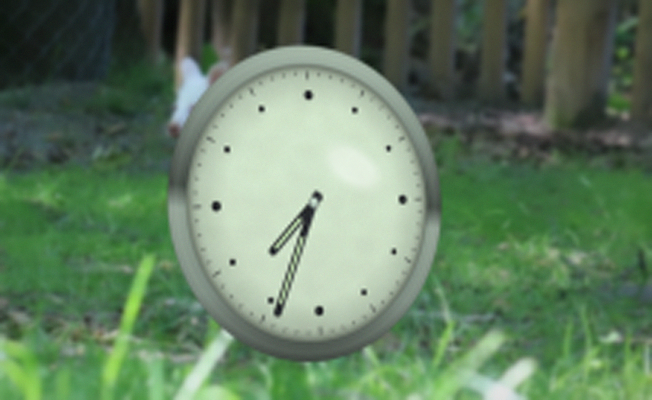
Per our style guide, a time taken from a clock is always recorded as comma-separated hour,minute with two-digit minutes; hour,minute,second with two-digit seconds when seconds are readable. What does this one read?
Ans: 7,34
